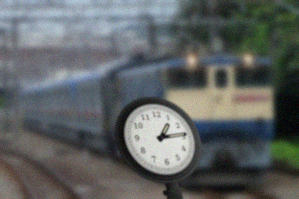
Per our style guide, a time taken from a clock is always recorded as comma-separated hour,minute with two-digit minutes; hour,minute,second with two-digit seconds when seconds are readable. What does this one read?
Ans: 1,14
